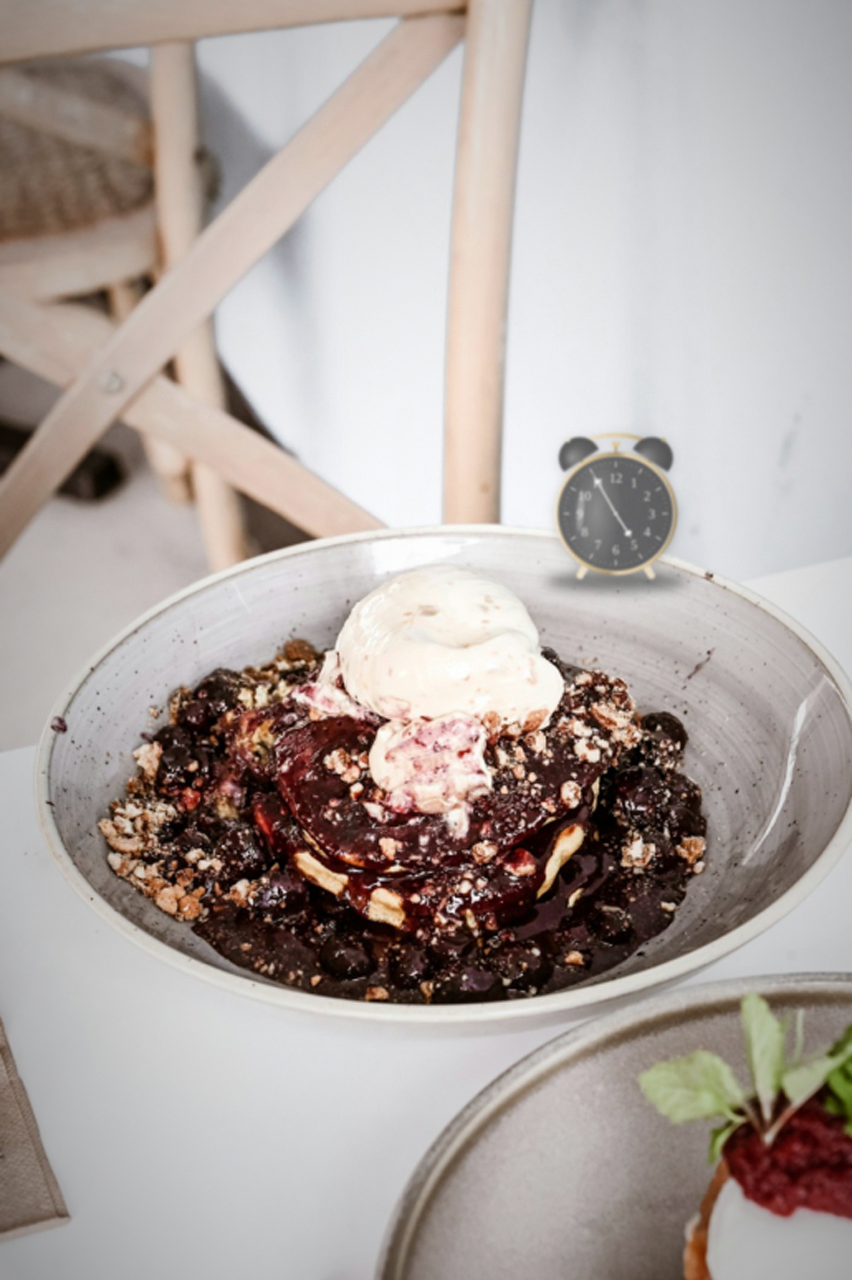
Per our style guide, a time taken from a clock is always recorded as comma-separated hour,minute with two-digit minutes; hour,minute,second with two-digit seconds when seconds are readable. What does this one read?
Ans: 4,55
